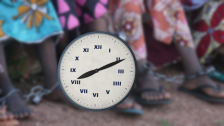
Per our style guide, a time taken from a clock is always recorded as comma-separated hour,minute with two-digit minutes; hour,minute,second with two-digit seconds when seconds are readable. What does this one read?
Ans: 8,11
